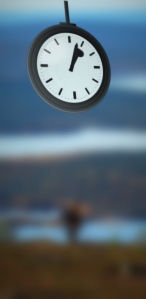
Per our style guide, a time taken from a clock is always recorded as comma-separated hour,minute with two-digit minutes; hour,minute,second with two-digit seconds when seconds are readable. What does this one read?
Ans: 1,03
